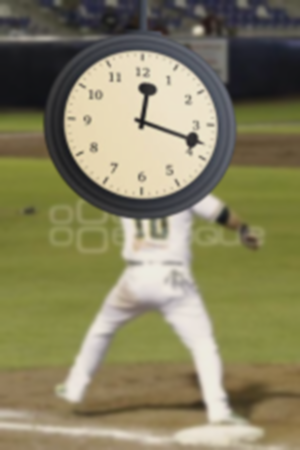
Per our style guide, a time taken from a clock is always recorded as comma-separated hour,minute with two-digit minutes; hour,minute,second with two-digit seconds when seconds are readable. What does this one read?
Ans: 12,18
